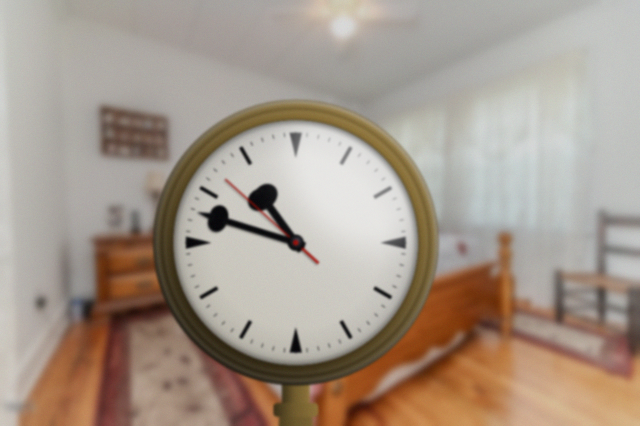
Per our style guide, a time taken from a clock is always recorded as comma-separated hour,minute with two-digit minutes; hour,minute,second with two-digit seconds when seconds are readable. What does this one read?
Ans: 10,47,52
